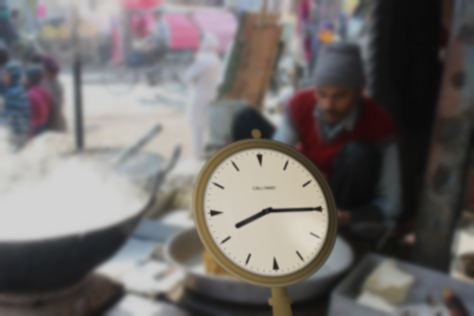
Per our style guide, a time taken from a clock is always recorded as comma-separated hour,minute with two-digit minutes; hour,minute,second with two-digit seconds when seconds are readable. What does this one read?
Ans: 8,15
